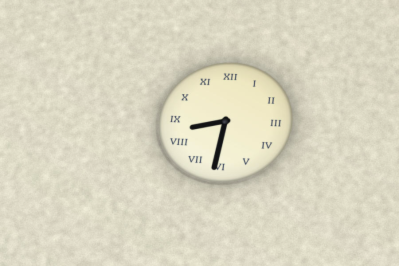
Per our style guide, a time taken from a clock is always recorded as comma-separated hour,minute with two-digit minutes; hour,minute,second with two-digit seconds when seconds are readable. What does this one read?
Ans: 8,31
